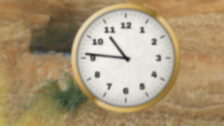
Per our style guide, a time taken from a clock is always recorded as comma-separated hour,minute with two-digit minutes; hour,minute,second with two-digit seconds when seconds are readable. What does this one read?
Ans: 10,46
